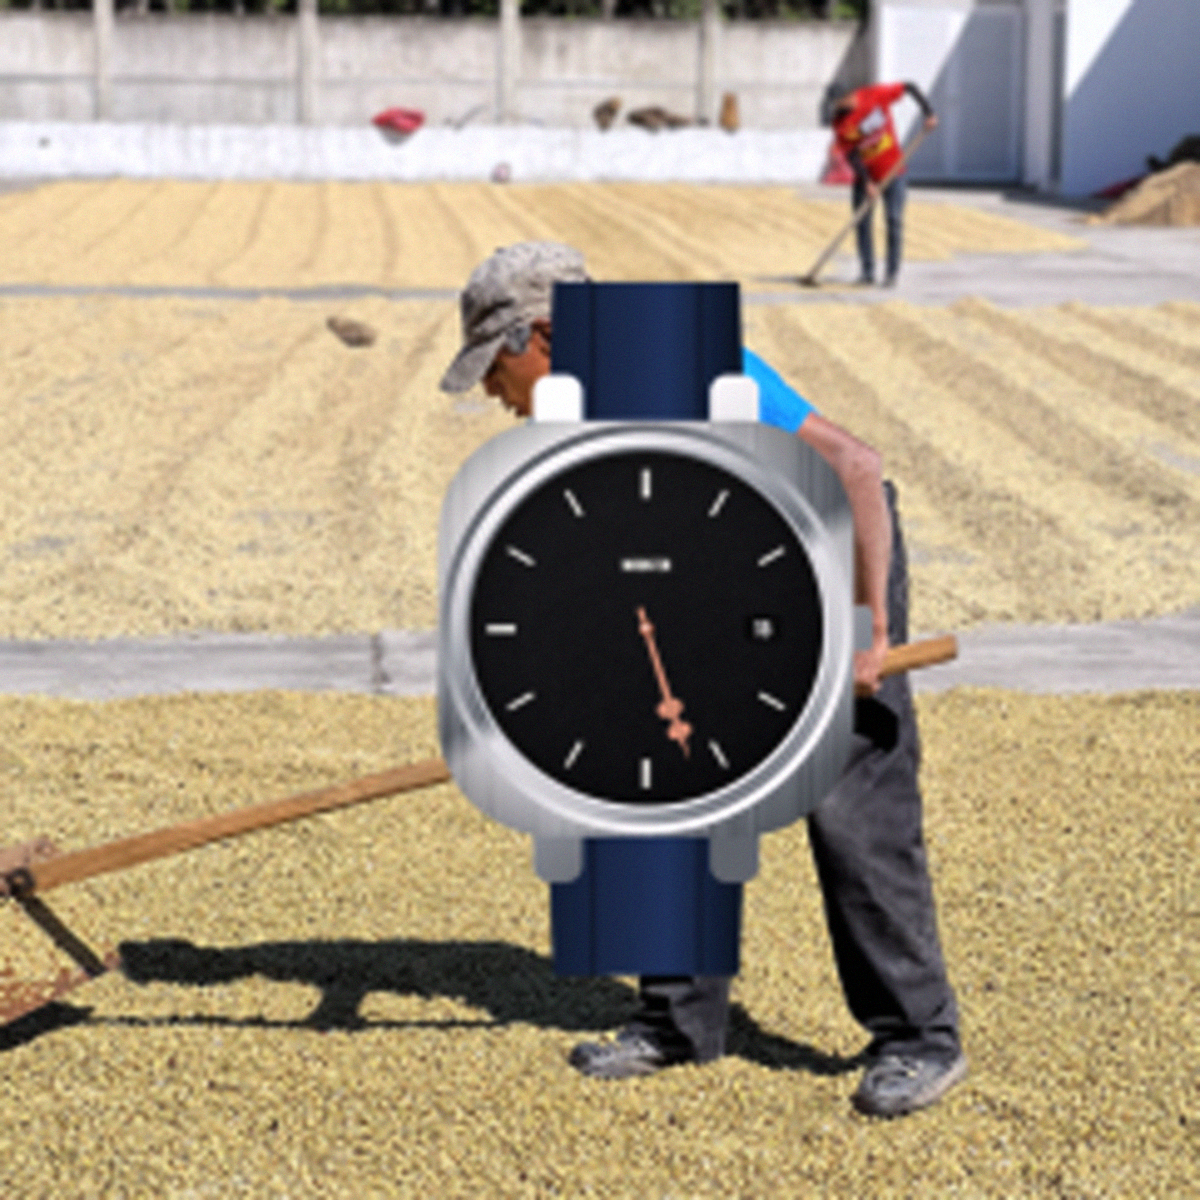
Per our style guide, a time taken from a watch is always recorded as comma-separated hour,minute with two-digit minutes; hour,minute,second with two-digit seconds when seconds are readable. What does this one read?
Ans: 5,27
